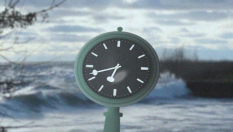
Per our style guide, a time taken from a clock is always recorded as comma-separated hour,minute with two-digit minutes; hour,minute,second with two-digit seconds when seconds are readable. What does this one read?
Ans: 6,42
